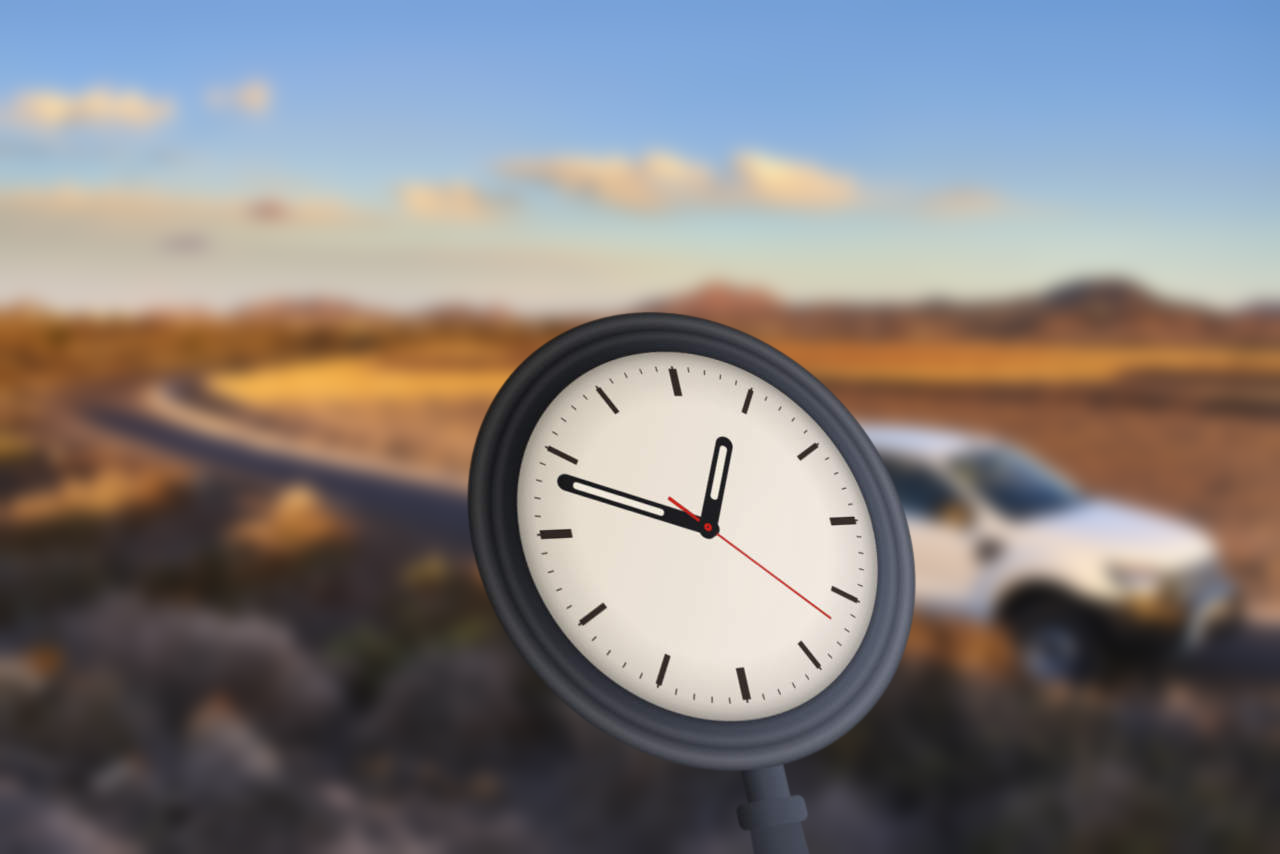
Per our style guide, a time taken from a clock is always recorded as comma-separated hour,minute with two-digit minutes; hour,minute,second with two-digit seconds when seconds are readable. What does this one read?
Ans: 12,48,22
